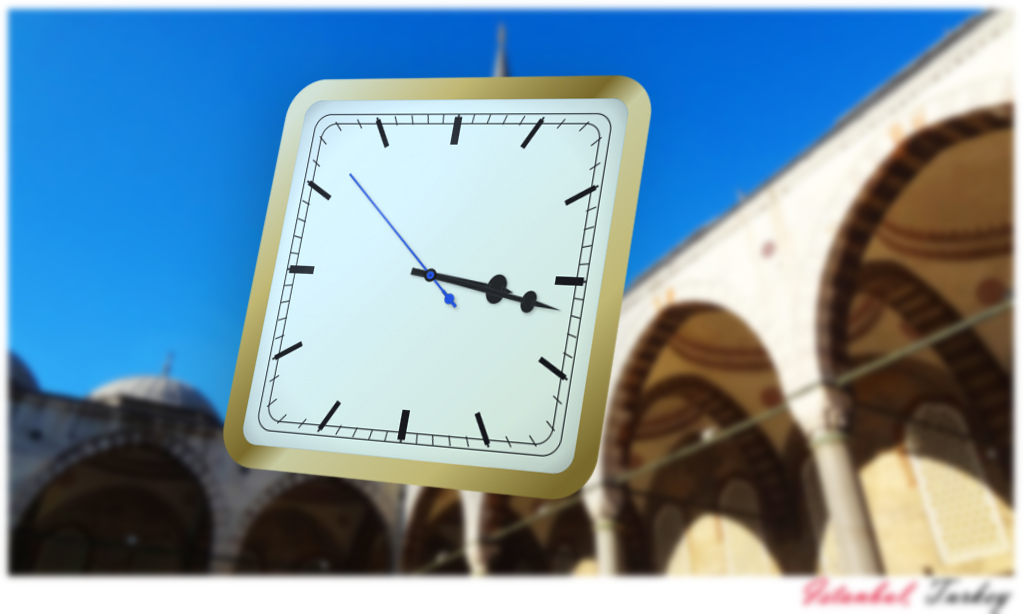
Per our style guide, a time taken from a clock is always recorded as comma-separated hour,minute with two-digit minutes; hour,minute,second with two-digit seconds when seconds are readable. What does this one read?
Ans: 3,16,52
